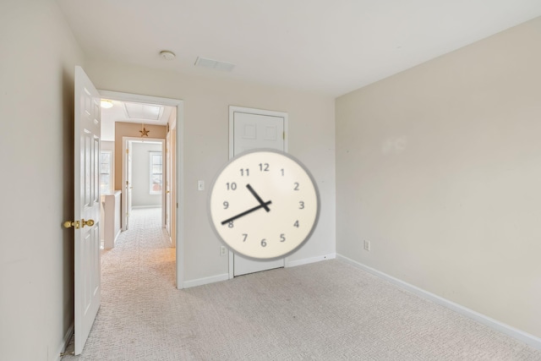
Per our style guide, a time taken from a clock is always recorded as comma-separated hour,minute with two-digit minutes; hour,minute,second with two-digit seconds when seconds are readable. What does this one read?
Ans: 10,41
